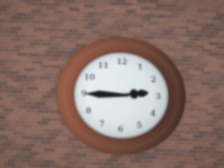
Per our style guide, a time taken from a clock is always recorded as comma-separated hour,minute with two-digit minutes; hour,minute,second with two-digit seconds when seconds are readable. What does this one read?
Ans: 2,45
